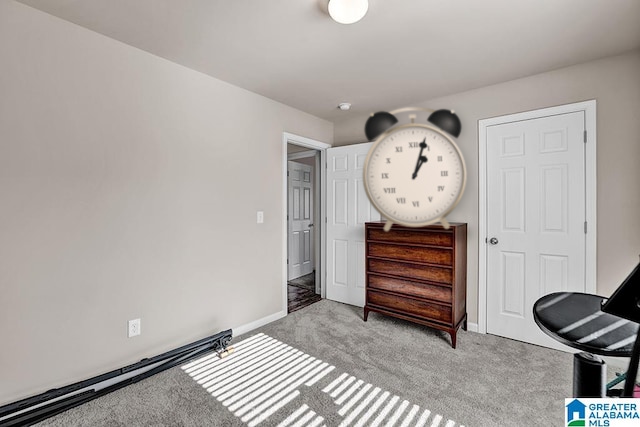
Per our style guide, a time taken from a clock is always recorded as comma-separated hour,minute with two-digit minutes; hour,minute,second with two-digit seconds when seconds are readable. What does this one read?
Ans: 1,03
